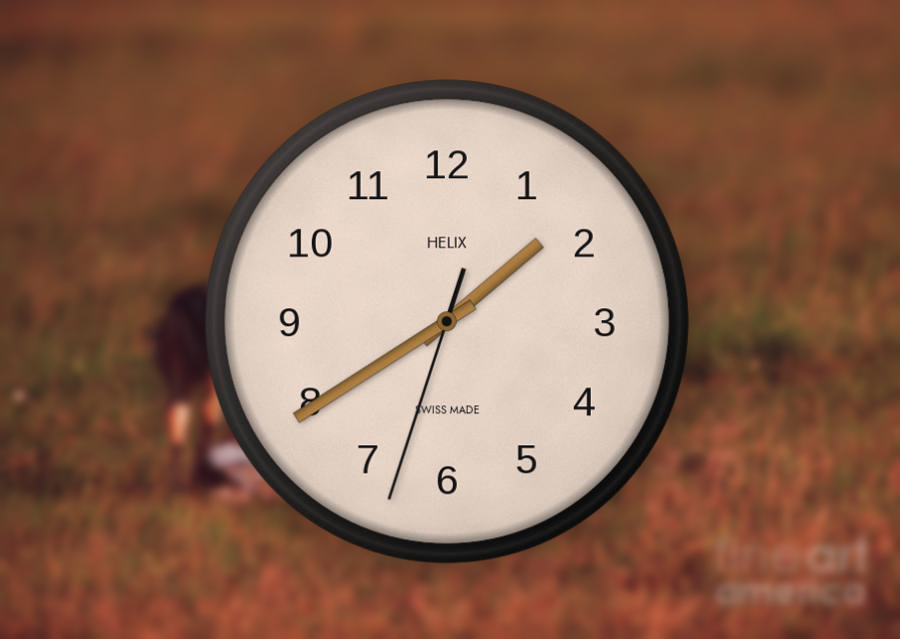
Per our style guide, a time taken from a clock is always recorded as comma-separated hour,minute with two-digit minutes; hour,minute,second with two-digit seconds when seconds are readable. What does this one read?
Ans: 1,39,33
